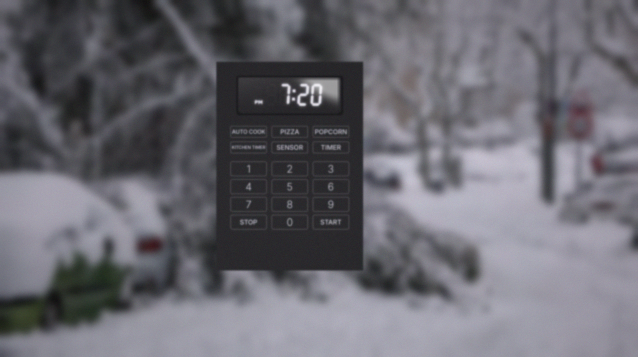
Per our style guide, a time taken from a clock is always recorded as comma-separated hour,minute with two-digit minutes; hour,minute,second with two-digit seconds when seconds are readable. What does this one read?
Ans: 7,20
